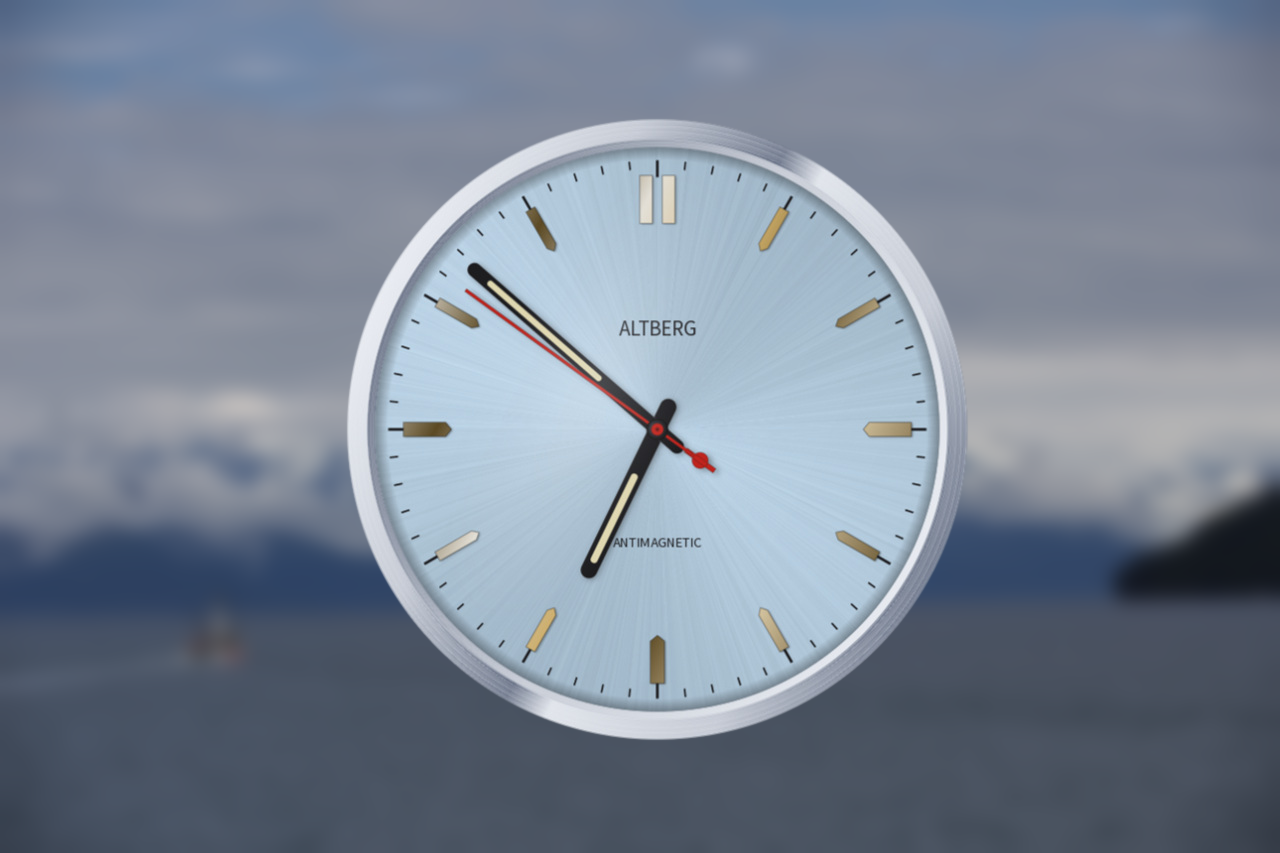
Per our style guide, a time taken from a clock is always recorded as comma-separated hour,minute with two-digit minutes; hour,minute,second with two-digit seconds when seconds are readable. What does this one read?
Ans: 6,51,51
